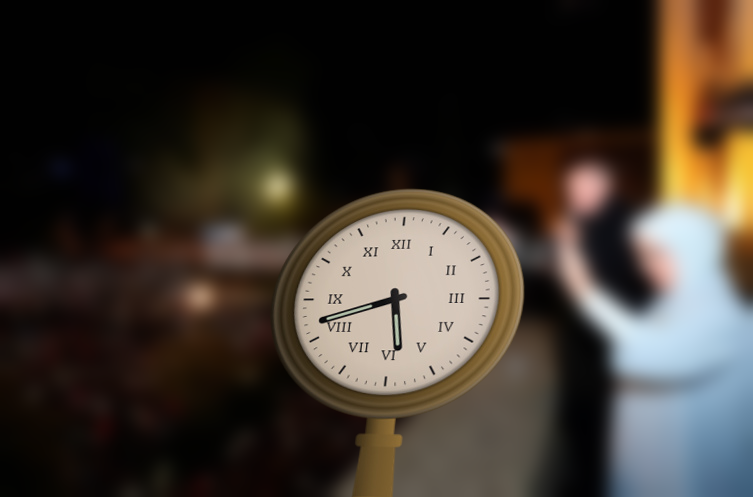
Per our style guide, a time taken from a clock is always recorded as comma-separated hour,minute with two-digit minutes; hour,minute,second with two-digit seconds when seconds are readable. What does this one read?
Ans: 5,42
